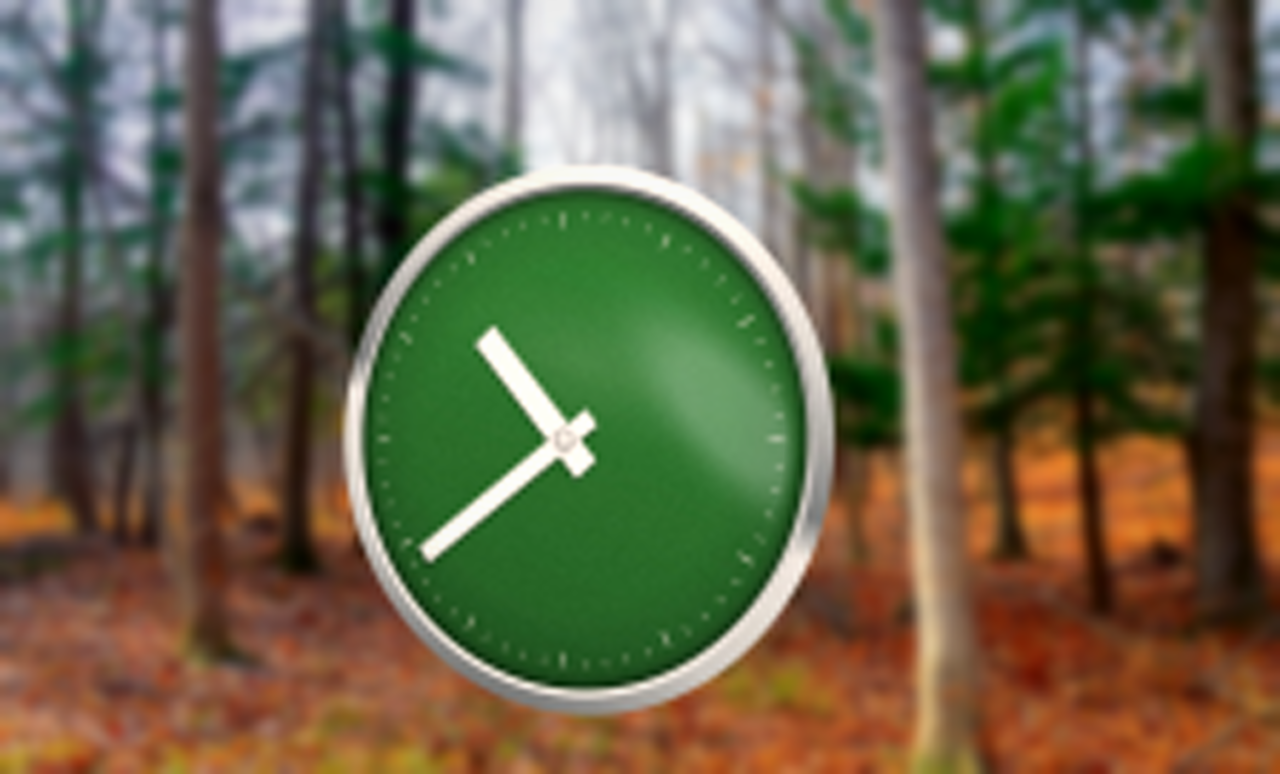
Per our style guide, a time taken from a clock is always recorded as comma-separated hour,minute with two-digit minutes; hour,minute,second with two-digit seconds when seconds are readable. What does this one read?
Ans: 10,39
